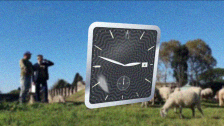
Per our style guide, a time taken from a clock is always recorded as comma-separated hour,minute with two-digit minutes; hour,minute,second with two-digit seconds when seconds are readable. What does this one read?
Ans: 2,48
